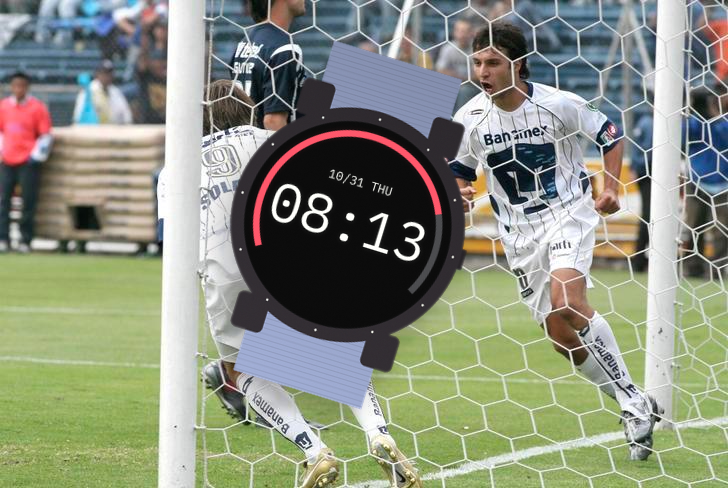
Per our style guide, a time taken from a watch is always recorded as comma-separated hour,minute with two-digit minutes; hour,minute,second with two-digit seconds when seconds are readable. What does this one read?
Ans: 8,13
